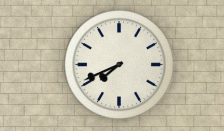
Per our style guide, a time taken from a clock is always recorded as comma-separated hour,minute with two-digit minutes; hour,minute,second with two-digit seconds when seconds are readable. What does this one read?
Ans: 7,41
